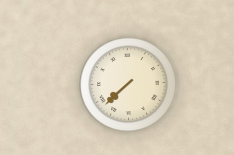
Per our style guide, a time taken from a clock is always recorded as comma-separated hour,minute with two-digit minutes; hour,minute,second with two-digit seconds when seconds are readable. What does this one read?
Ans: 7,38
